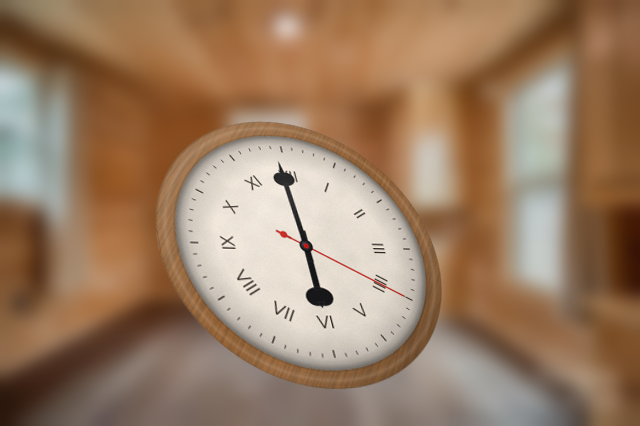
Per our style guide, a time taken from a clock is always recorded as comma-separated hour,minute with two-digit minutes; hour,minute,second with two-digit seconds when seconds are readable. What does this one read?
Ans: 5,59,20
